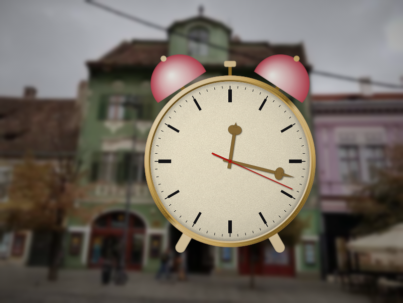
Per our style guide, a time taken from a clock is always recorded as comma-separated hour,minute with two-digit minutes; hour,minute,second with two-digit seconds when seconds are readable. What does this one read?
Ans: 12,17,19
